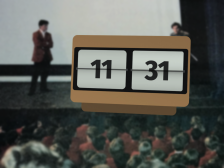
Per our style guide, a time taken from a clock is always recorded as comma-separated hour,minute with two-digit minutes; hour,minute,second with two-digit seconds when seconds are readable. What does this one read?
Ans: 11,31
